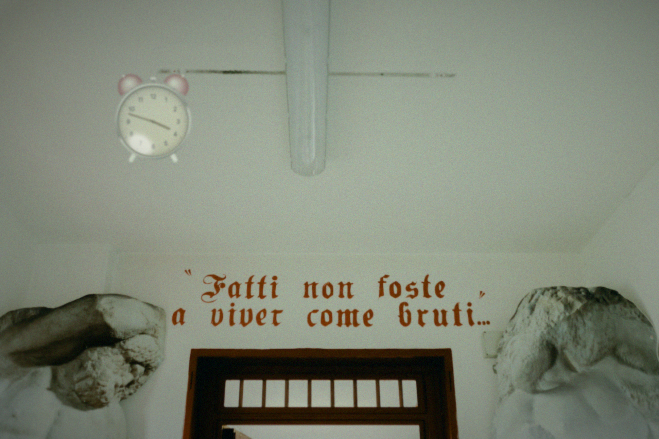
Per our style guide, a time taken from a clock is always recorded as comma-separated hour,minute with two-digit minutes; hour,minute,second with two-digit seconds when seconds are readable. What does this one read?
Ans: 3,48
